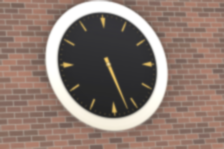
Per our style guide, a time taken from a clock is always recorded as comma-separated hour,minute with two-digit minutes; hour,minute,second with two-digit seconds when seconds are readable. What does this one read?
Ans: 5,27
